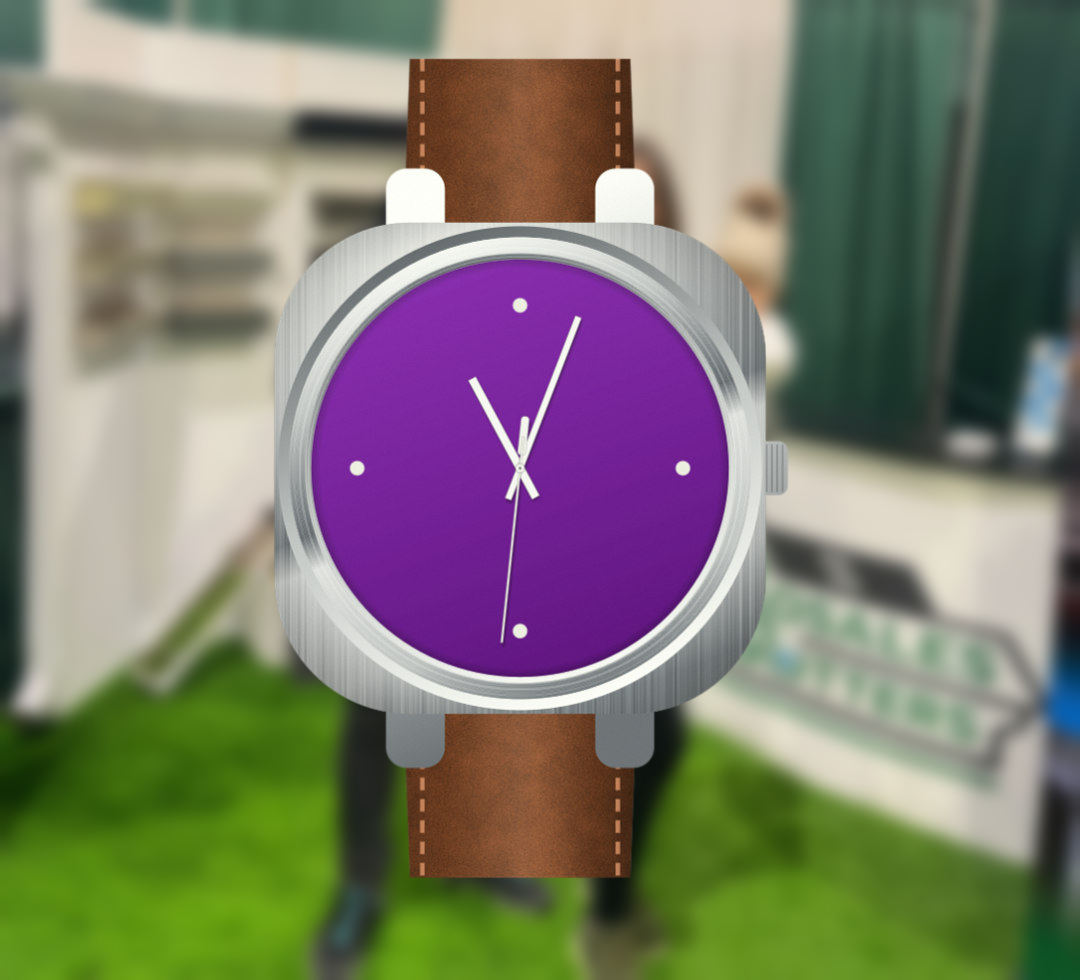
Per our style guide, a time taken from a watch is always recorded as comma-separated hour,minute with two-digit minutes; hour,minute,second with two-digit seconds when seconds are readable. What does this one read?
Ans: 11,03,31
